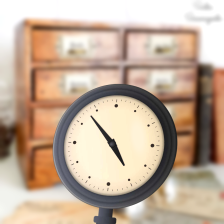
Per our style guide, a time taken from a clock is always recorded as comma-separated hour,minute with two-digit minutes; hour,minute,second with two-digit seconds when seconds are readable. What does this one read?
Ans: 4,53
